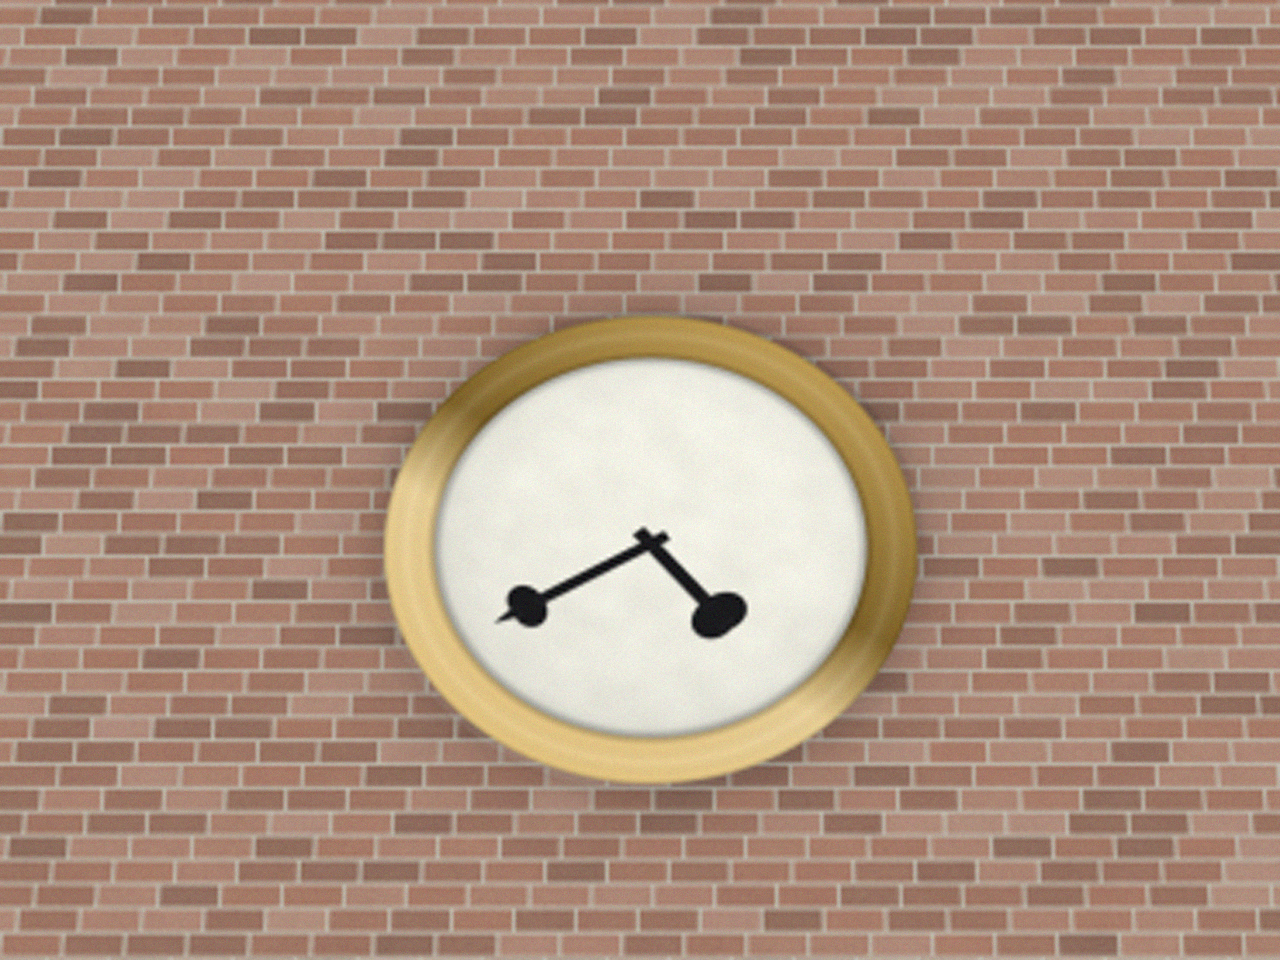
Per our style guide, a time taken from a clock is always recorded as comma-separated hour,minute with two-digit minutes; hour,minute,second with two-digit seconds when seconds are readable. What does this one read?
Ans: 4,40
